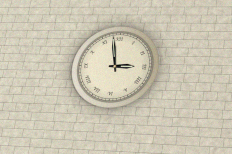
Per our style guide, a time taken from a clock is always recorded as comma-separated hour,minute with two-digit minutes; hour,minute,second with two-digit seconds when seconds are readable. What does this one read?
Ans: 2,58
